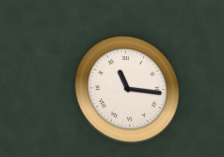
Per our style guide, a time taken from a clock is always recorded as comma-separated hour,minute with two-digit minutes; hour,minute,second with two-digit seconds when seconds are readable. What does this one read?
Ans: 11,16
